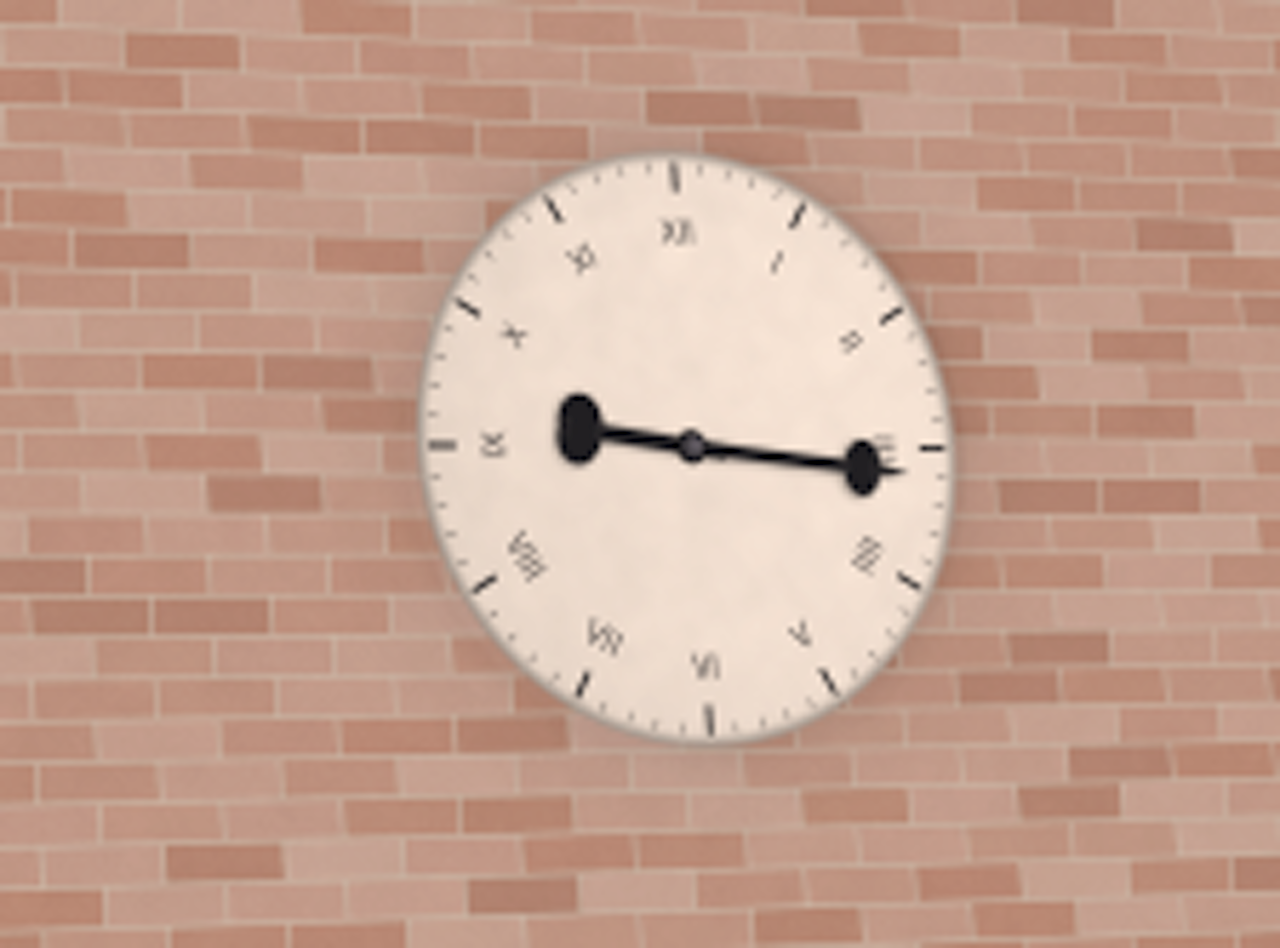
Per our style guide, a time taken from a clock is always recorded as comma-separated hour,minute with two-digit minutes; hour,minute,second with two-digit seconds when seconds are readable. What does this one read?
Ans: 9,16
